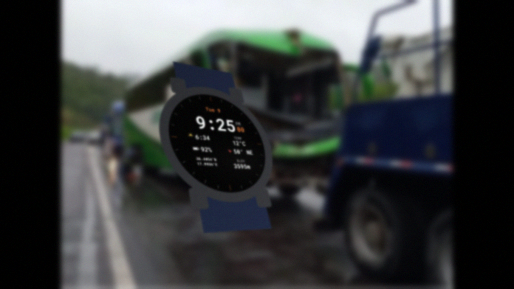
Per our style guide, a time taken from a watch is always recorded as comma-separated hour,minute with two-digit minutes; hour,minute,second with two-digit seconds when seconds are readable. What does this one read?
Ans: 9,25
